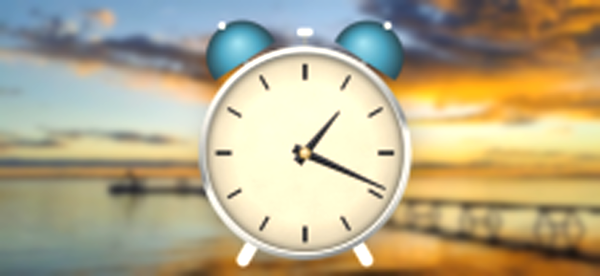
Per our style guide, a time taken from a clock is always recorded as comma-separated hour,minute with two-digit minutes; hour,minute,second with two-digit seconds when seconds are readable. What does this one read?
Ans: 1,19
